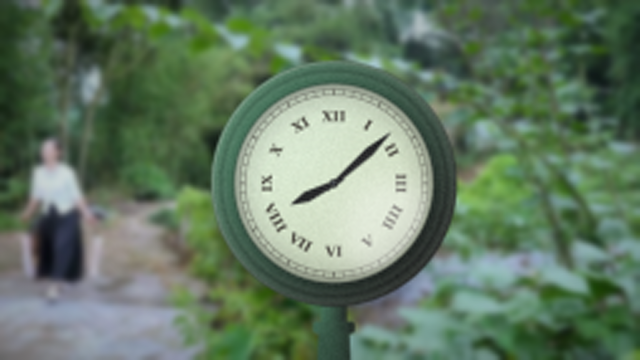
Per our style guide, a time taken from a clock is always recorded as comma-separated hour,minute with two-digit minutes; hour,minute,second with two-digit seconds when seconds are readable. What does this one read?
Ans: 8,08
